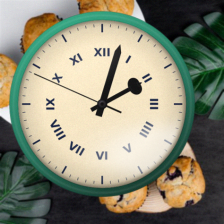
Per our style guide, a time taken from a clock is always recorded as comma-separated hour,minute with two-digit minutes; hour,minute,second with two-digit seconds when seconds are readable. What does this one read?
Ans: 2,02,49
